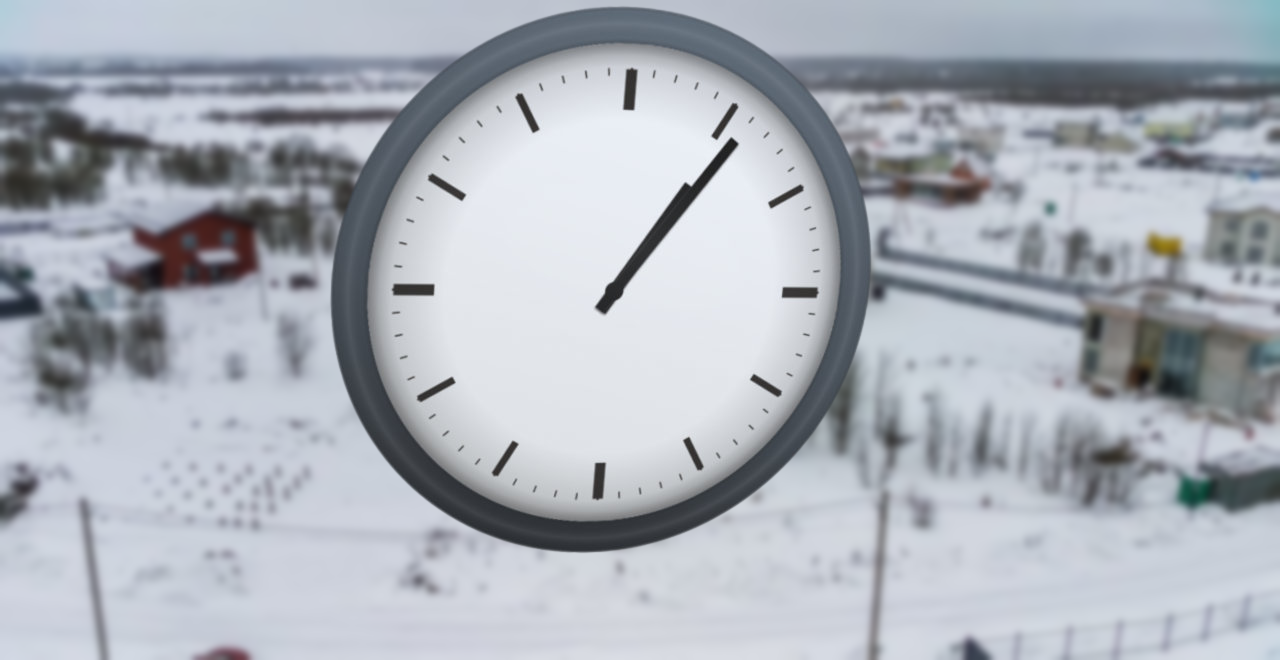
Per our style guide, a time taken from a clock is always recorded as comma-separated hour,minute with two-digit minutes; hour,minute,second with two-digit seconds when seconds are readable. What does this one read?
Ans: 1,06
